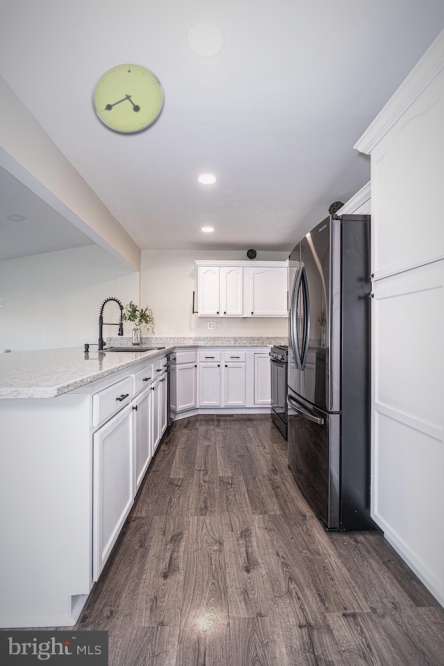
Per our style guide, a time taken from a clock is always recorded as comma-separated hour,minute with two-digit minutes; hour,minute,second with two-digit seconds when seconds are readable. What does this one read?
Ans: 4,40
